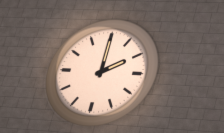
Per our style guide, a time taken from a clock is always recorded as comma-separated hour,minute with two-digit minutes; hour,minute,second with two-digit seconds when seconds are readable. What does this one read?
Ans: 2,00
